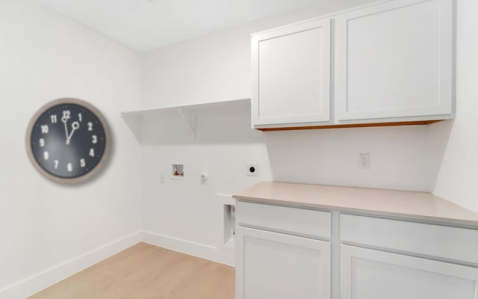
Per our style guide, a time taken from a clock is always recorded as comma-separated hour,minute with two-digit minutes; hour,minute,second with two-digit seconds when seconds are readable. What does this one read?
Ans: 12,59
